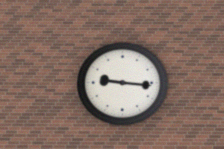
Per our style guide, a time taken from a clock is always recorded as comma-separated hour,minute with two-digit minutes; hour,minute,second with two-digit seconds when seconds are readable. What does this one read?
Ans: 9,16
